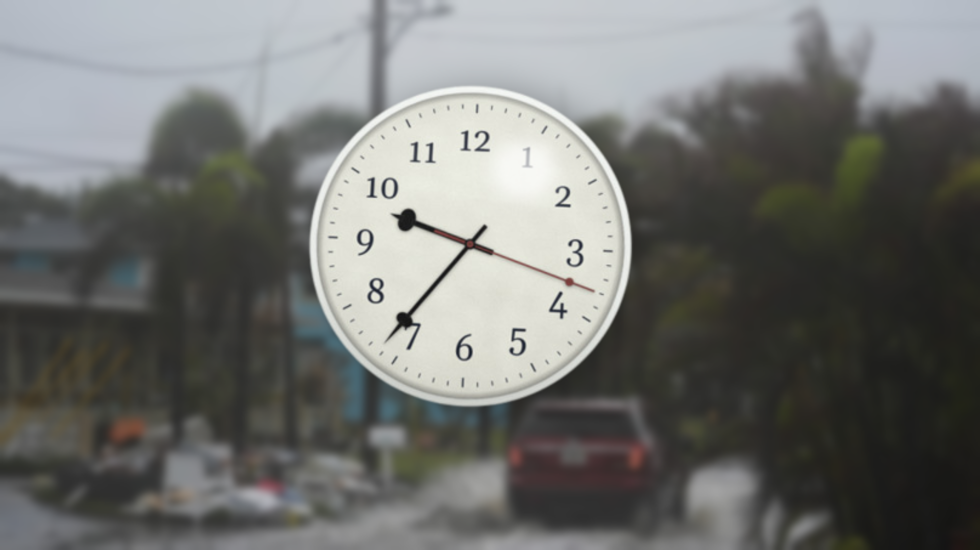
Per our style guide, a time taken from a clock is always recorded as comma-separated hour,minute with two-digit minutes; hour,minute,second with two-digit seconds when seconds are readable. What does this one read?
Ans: 9,36,18
